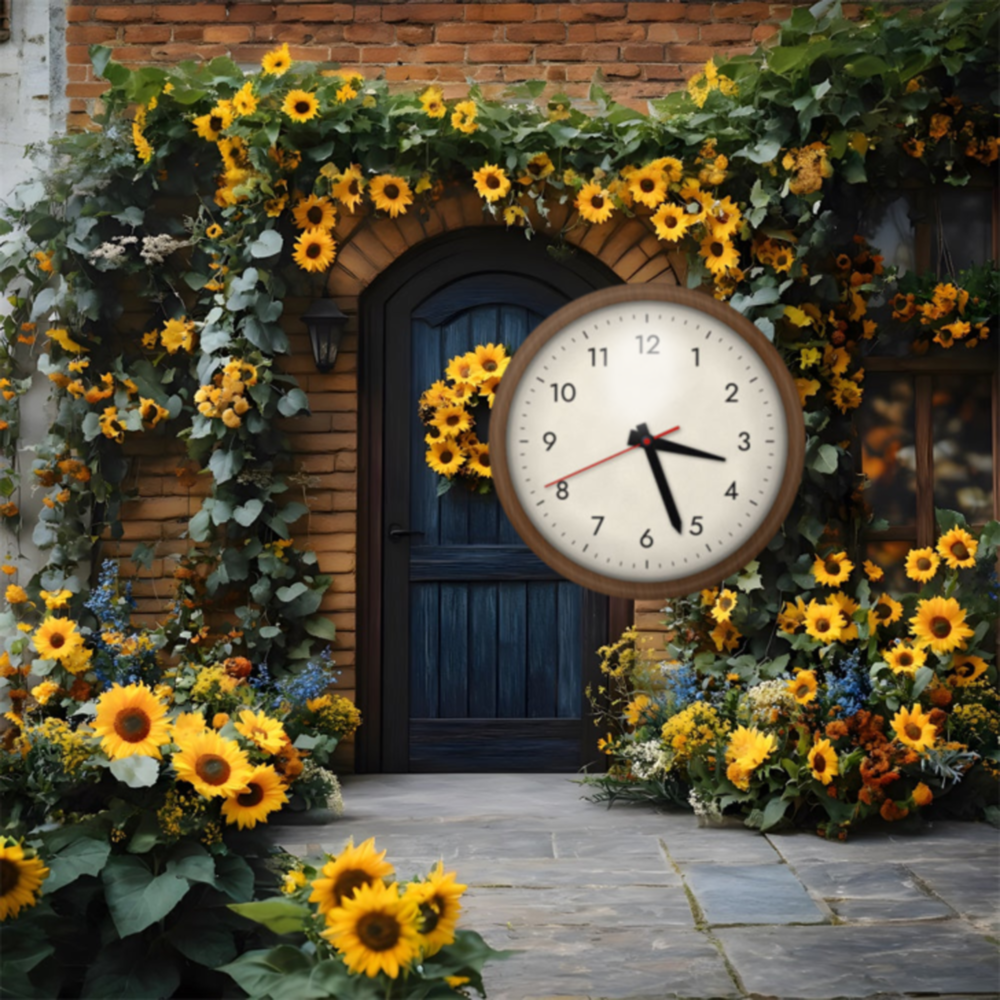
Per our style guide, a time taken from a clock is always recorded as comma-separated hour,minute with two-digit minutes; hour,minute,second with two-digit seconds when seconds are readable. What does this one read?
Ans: 3,26,41
